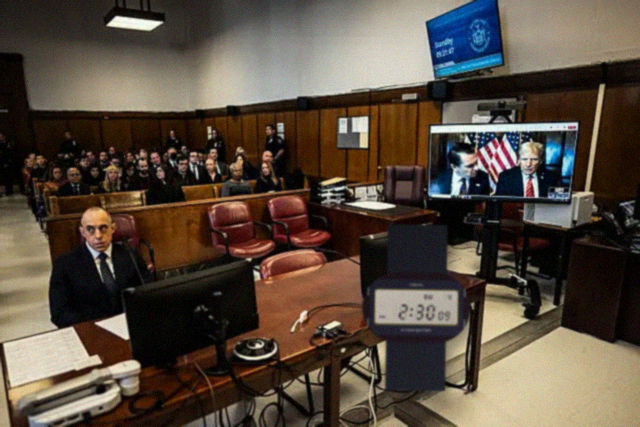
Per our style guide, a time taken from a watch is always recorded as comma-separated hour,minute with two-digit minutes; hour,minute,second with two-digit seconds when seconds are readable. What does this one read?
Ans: 2,30
